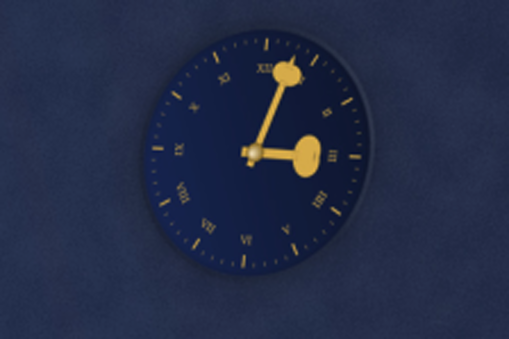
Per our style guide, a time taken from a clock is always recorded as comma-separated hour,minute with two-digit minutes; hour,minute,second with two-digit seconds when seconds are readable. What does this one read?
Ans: 3,03
